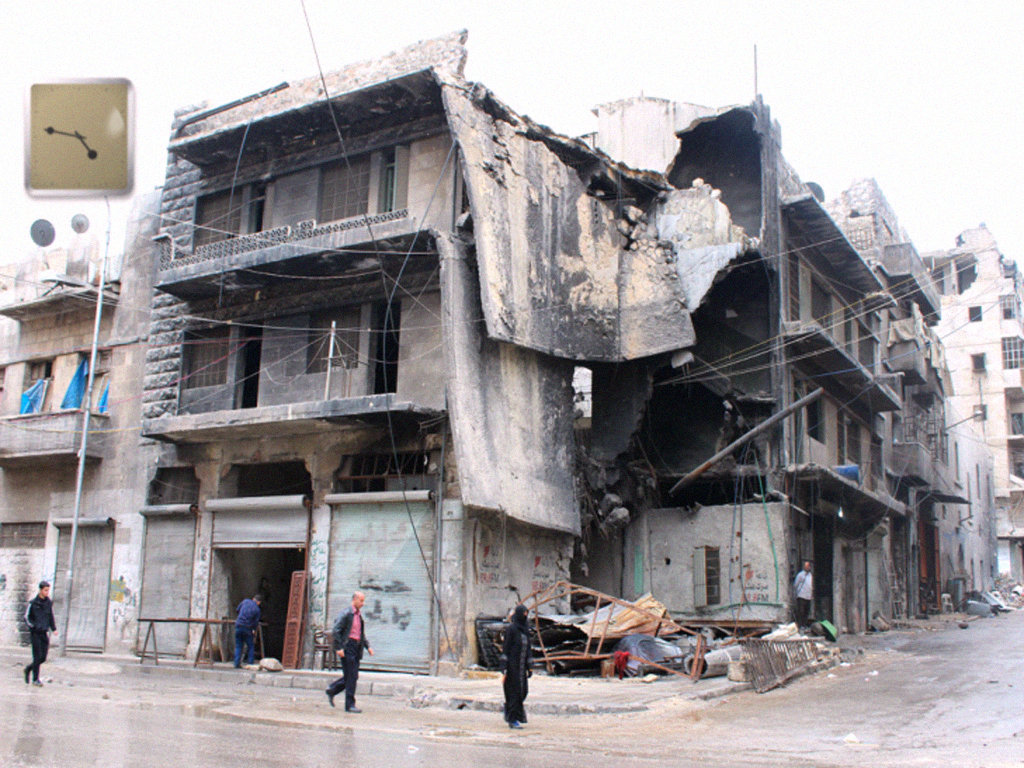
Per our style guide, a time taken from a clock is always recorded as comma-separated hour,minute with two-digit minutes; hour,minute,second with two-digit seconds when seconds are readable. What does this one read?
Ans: 4,47
